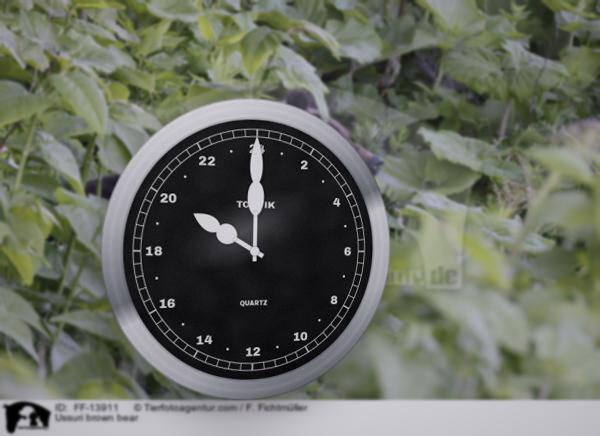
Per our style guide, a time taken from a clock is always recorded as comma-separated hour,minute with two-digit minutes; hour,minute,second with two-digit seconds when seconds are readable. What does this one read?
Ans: 20,00
